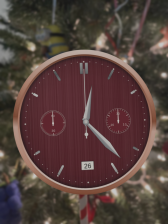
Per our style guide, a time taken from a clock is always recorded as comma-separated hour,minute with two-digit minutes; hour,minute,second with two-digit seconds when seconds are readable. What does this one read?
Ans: 12,23
